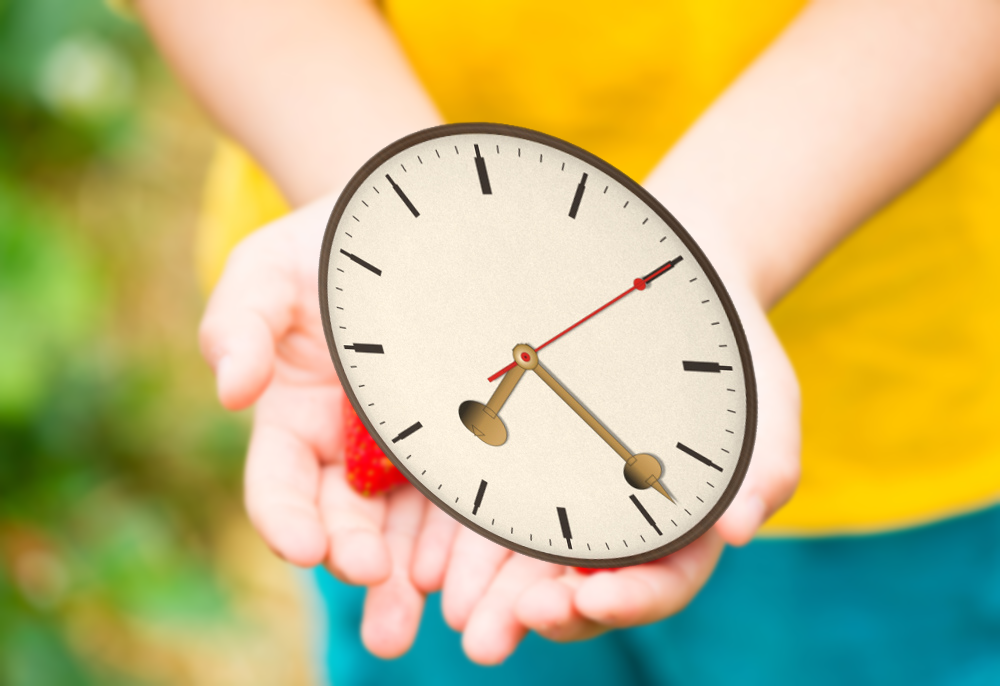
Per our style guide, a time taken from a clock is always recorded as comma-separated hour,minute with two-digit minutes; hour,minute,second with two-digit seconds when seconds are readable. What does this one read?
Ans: 7,23,10
